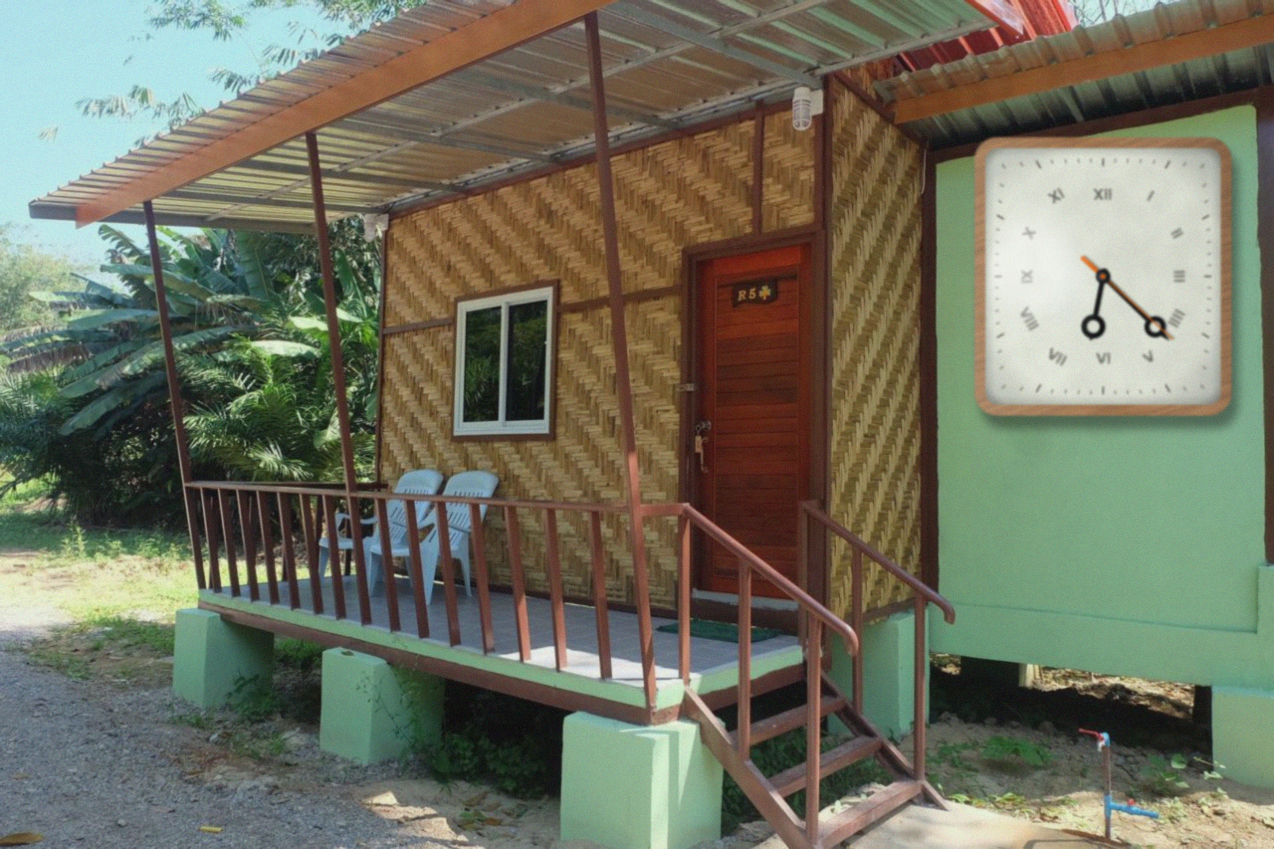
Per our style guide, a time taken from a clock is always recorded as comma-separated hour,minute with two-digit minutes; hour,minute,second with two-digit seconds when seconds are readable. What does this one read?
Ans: 6,22,22
